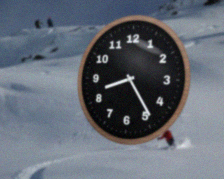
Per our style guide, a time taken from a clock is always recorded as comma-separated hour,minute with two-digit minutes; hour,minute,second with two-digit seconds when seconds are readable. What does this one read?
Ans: 8,24
